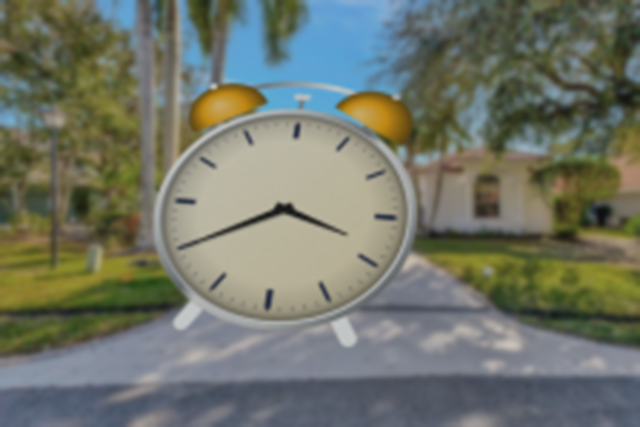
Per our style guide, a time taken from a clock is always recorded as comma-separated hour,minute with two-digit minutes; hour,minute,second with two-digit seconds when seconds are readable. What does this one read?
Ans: 3,40
